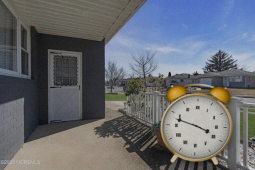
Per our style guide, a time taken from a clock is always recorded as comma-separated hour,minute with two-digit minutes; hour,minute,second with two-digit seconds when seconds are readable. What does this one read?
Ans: 3,48
